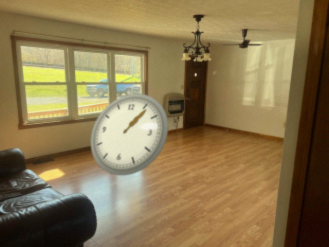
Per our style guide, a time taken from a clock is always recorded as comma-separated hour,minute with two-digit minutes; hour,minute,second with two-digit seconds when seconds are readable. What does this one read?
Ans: 1,06
